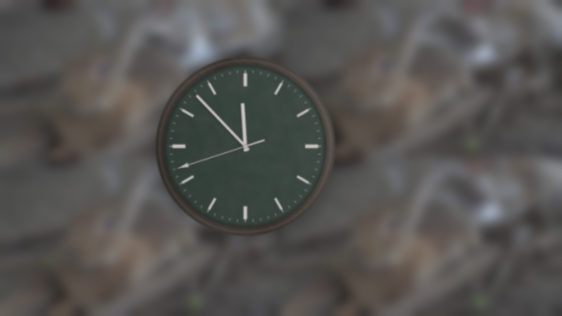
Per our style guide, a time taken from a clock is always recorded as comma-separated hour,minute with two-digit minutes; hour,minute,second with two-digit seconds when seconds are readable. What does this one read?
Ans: 11,52,42
